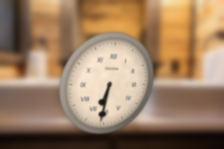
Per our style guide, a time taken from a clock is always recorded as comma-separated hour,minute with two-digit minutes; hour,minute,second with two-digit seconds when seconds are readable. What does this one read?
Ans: 6,31
